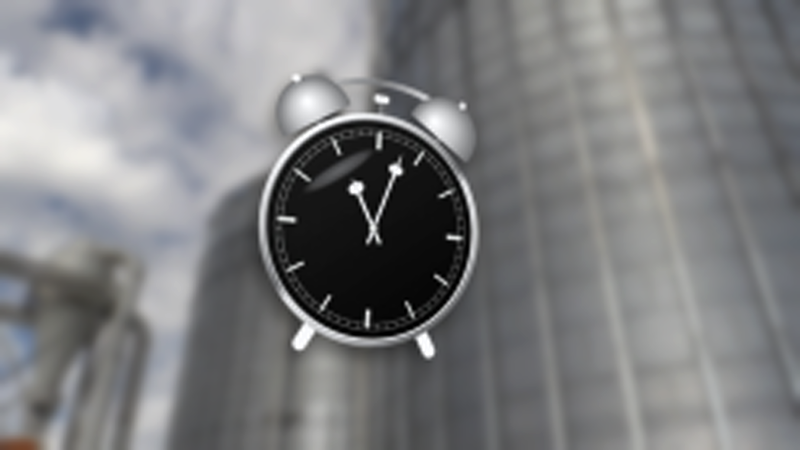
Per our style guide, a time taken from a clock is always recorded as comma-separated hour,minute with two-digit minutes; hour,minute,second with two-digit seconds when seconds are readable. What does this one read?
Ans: 11,03
